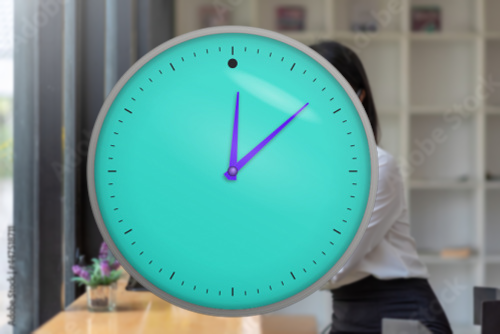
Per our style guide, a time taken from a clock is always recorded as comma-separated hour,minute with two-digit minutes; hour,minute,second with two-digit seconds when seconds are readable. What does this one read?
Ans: 12,08
